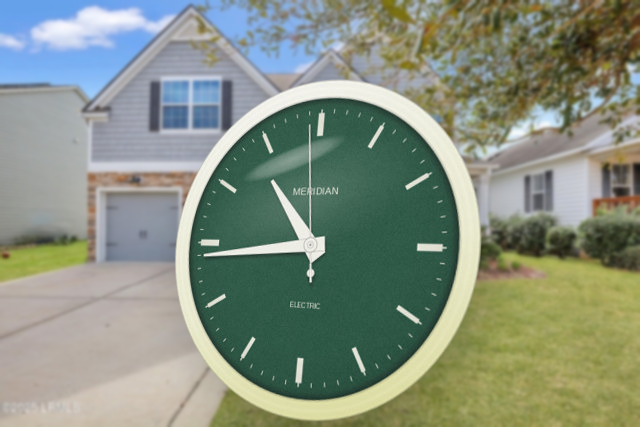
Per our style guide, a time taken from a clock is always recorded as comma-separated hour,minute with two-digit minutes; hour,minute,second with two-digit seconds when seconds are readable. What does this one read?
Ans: 10,43,59
